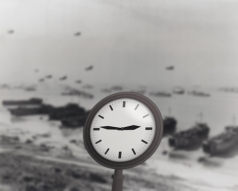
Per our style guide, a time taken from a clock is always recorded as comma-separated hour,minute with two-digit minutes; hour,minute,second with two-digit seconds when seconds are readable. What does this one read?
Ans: 2,46
